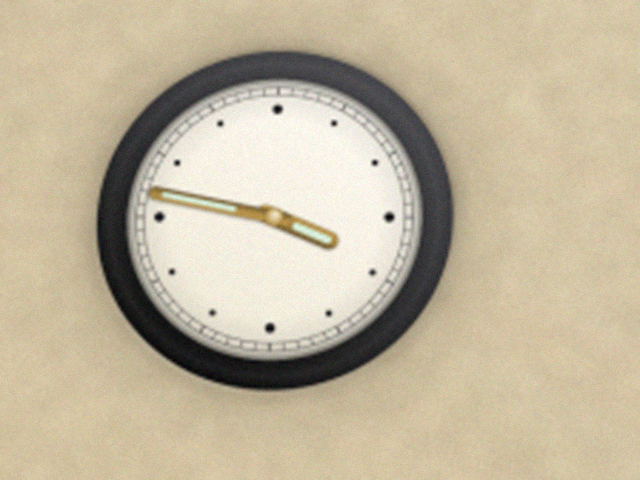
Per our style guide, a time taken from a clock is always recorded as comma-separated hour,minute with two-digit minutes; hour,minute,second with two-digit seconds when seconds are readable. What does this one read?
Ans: 3,47
